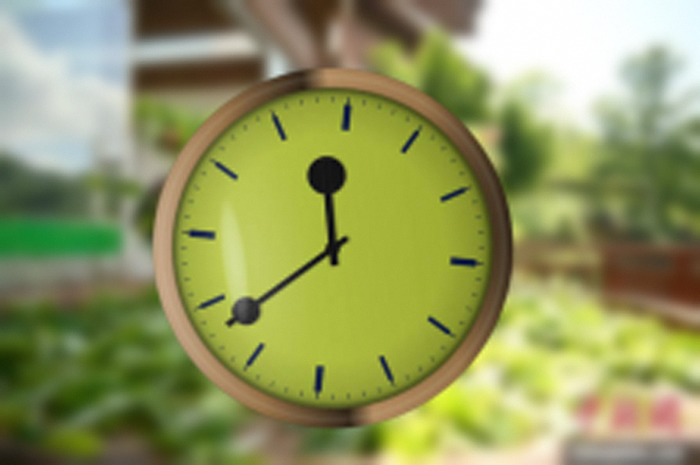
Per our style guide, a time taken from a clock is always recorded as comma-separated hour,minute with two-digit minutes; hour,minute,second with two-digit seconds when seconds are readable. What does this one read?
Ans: 11,38
